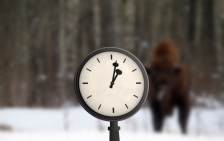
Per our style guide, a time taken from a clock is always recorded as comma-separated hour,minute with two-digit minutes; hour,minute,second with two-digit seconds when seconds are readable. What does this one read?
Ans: 1,02
